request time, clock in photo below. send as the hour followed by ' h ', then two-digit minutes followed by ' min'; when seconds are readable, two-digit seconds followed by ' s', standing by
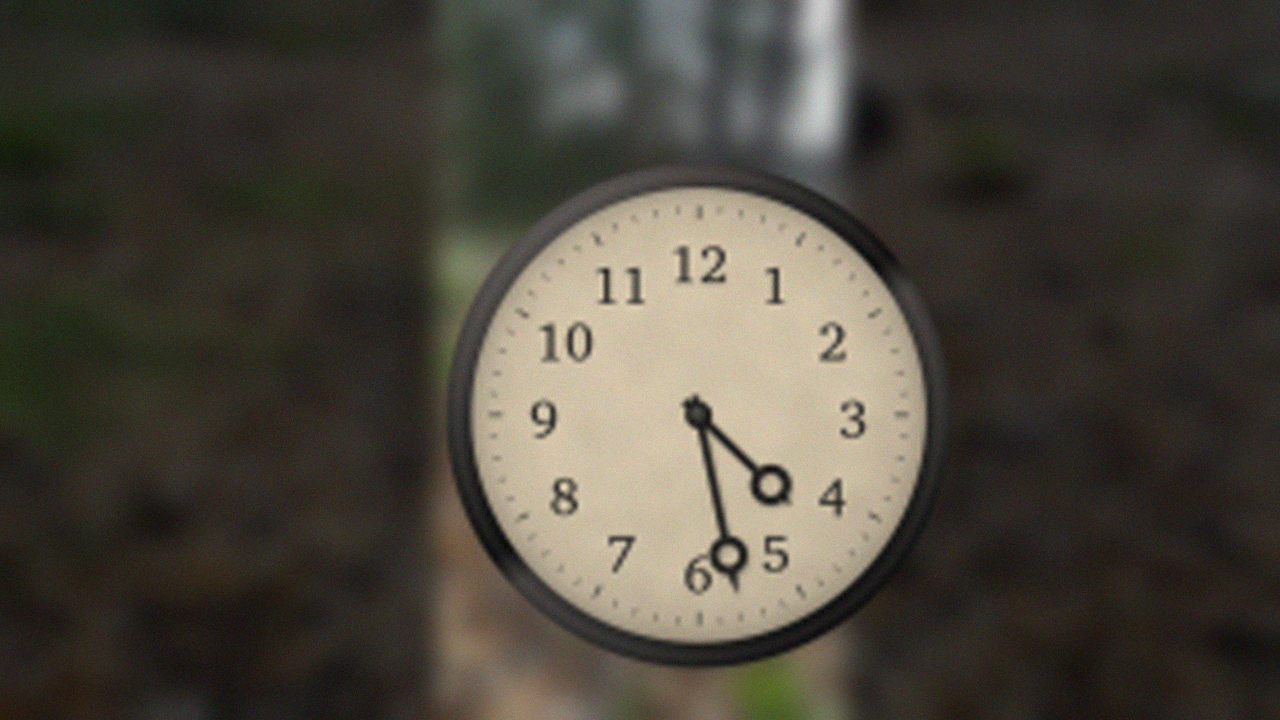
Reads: 4 h 28 min
